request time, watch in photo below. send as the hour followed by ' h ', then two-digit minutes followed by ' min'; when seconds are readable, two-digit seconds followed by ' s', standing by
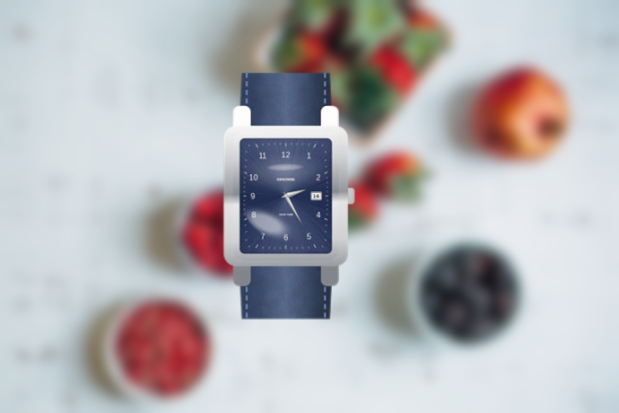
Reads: 2 h 25 min
